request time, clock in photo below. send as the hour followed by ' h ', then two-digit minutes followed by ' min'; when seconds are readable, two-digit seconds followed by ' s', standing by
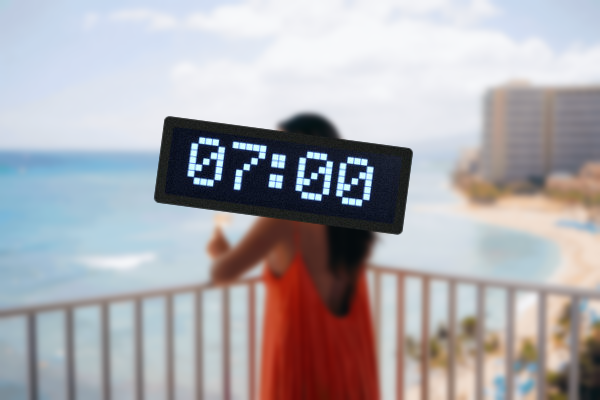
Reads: 7 h 00 min
